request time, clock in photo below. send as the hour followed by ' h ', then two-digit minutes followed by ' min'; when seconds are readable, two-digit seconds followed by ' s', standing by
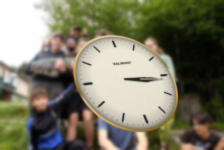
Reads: 3 h 16 min
